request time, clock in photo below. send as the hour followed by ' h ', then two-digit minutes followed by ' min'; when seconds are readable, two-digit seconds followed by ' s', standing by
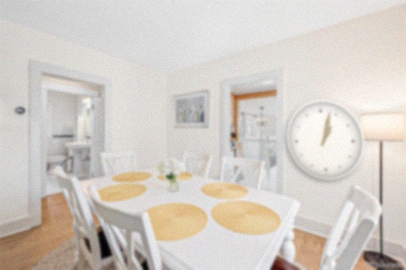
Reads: 1 h 03 min
